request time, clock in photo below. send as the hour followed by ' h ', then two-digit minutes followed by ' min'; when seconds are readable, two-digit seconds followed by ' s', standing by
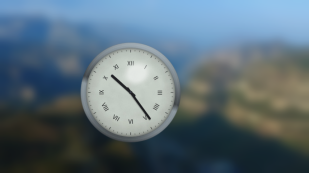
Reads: 10 h 24 min
